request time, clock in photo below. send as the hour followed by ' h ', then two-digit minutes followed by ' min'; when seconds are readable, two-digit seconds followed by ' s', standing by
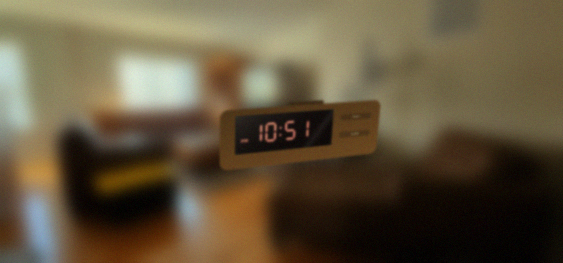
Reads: 10 h 51 min
